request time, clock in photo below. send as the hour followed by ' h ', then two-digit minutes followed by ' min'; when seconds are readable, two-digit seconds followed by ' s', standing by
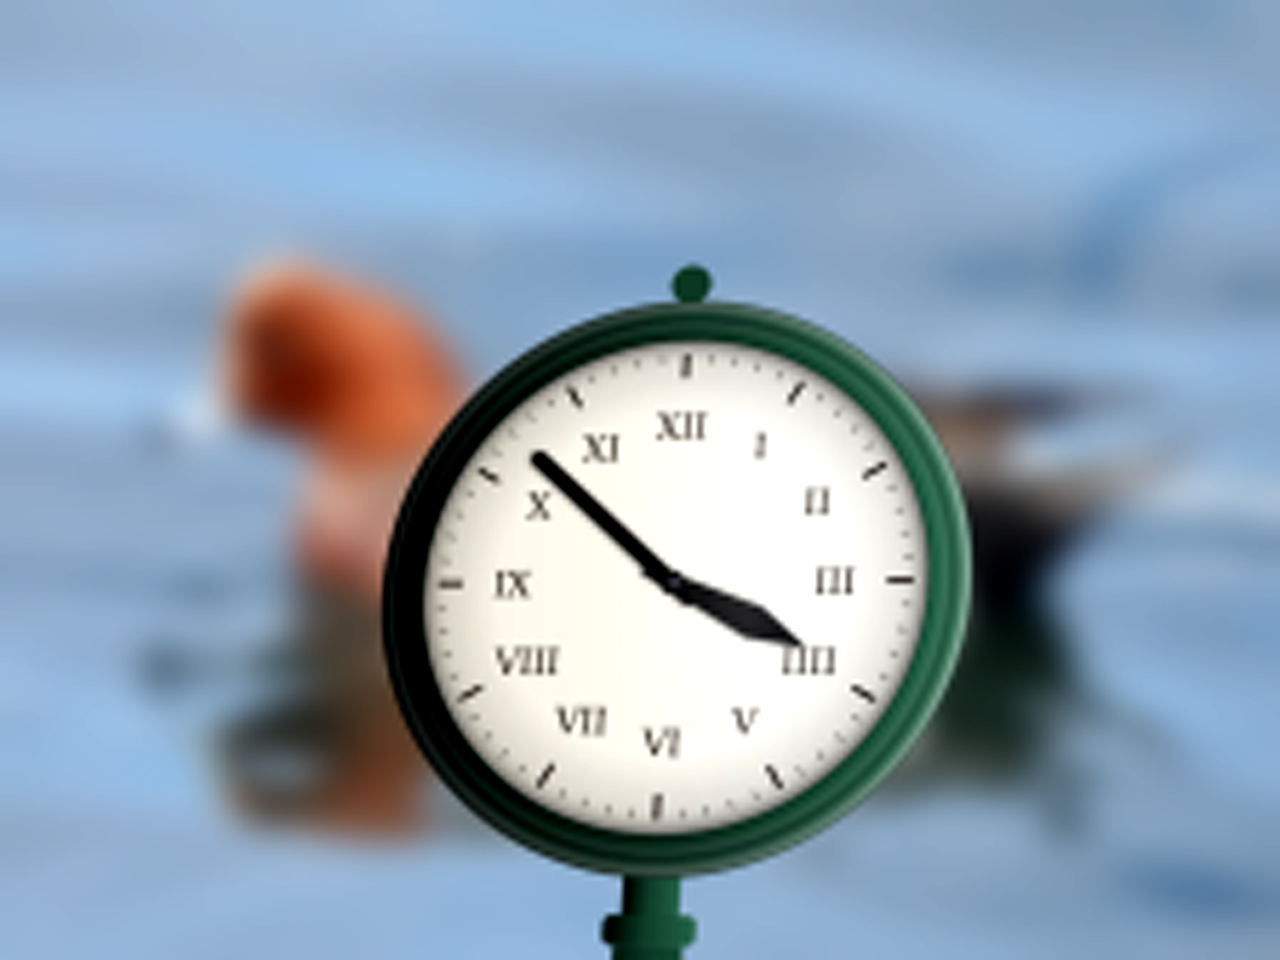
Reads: 3 h 52 min
